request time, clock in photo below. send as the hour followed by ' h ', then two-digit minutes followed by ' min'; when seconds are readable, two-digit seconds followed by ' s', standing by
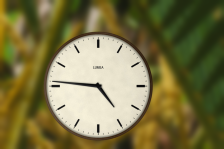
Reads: 4 h 46 min
